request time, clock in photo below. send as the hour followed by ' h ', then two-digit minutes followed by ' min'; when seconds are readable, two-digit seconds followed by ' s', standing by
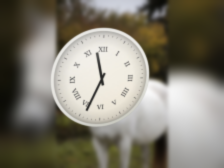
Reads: 11 h 34 min
